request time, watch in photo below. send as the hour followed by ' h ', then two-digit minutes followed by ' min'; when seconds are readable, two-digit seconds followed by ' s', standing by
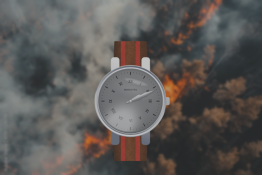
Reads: 2 h 11 min
